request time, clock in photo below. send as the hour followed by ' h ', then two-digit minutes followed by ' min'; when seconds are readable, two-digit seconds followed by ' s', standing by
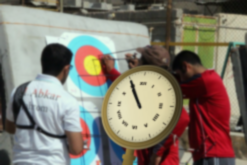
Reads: 10 h 55 min
